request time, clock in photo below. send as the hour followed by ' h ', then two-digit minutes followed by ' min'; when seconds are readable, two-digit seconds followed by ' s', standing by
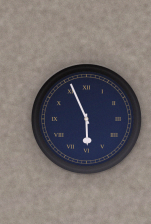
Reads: 5 h 56 min
